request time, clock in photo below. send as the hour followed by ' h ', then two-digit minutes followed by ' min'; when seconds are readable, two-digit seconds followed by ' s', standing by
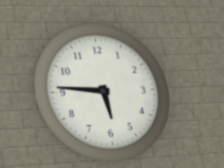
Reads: 5 h 46 min
